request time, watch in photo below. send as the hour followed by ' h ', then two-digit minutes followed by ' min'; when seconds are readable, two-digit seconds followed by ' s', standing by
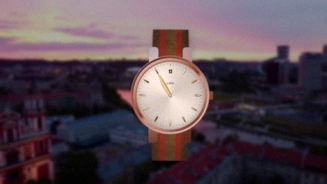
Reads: 10 h 55 min
